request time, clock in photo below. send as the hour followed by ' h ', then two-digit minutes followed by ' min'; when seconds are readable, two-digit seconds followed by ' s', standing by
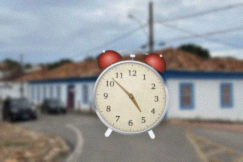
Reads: 4 h 52 min
